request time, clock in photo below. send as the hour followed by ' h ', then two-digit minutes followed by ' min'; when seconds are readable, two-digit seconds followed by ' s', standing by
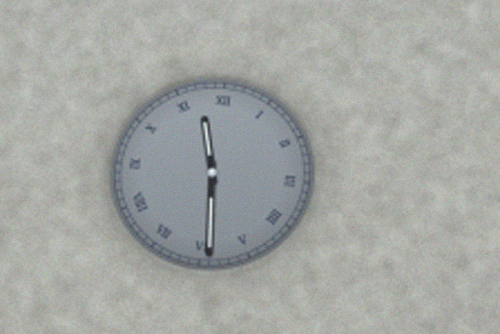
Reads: 11 h 29 min
